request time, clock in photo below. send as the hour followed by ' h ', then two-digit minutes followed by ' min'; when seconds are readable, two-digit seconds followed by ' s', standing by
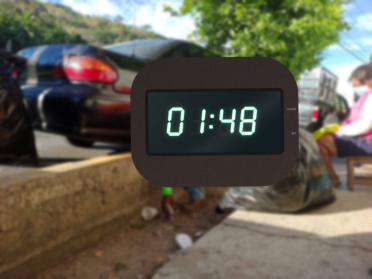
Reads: 1 h 48 min
